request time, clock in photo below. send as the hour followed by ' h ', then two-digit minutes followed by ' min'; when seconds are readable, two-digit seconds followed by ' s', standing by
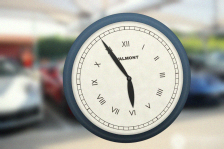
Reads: 5 h 55 min
